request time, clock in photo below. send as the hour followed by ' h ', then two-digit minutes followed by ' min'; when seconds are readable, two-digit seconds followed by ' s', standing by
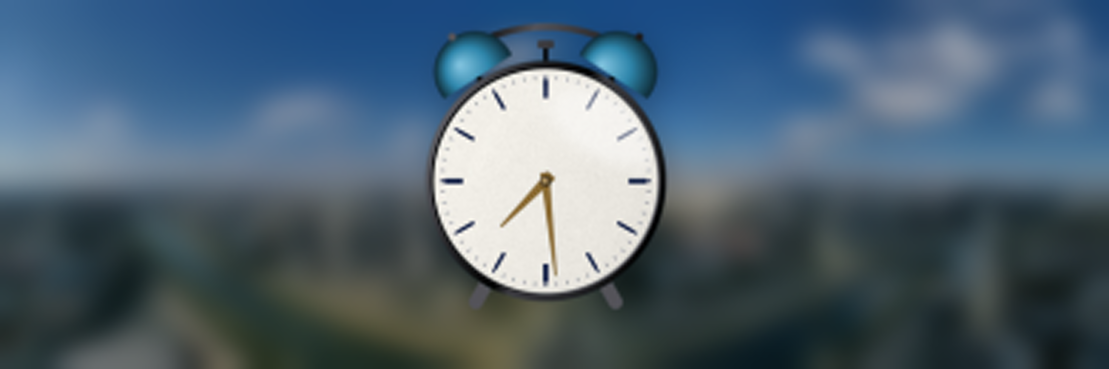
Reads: 7 h 29 min
